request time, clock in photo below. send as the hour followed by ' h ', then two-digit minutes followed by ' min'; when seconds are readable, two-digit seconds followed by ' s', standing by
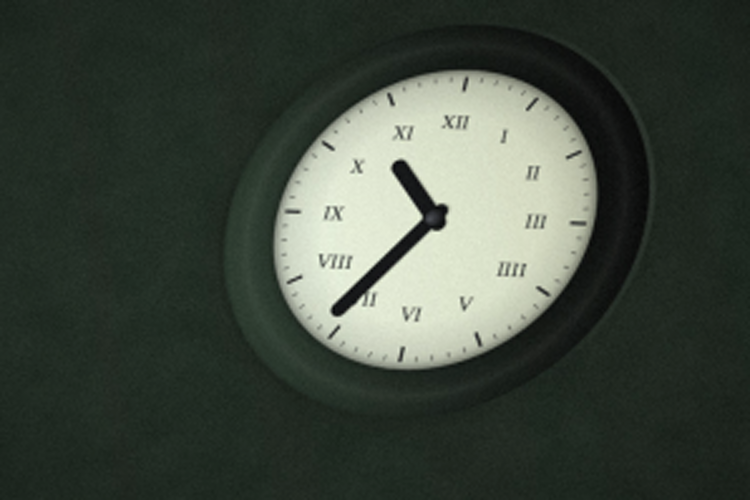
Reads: 10 h 36 min
